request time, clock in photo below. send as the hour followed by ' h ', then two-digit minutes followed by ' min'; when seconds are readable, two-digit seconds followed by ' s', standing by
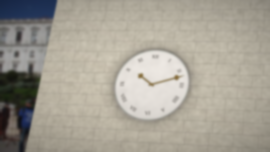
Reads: 10 h 12 min
